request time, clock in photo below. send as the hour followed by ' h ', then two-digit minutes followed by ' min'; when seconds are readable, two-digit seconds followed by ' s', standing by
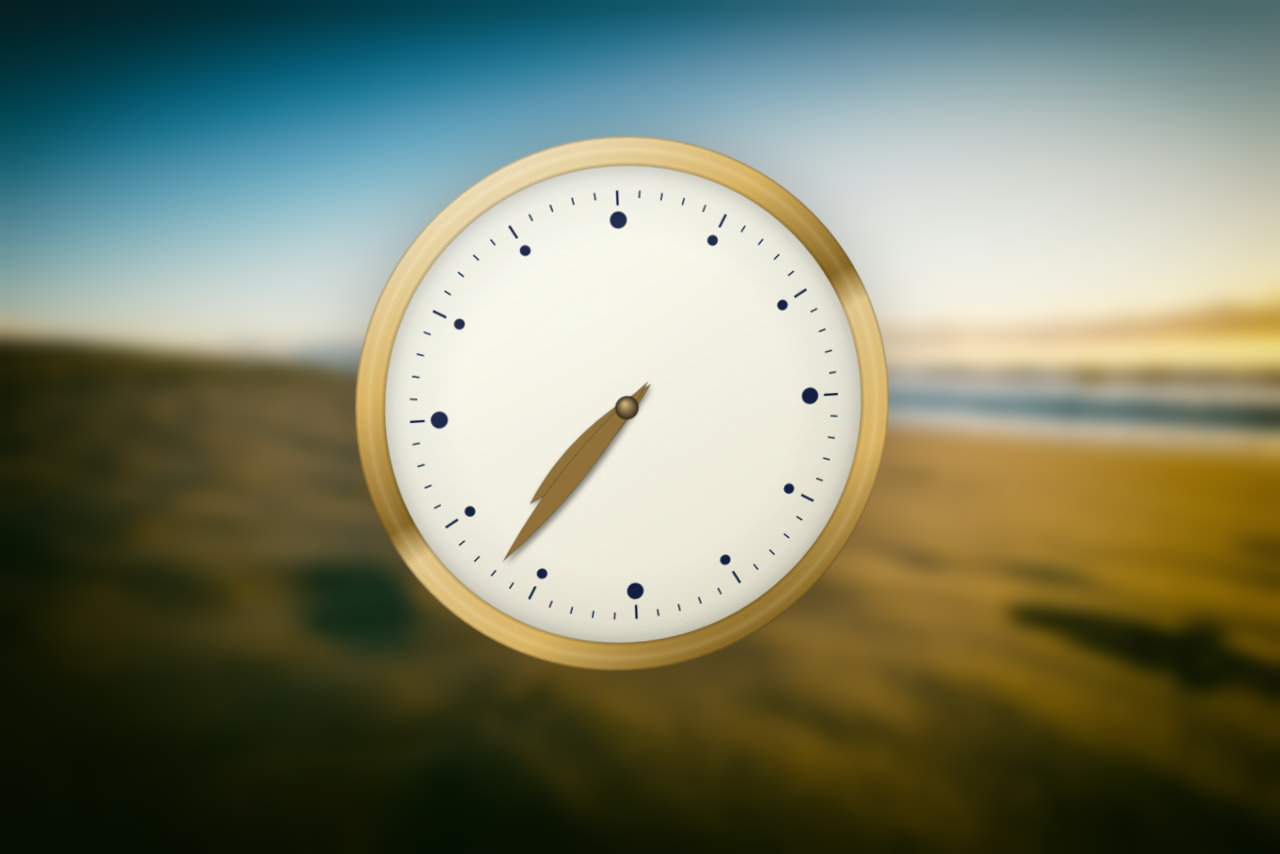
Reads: 7 h 37 min
